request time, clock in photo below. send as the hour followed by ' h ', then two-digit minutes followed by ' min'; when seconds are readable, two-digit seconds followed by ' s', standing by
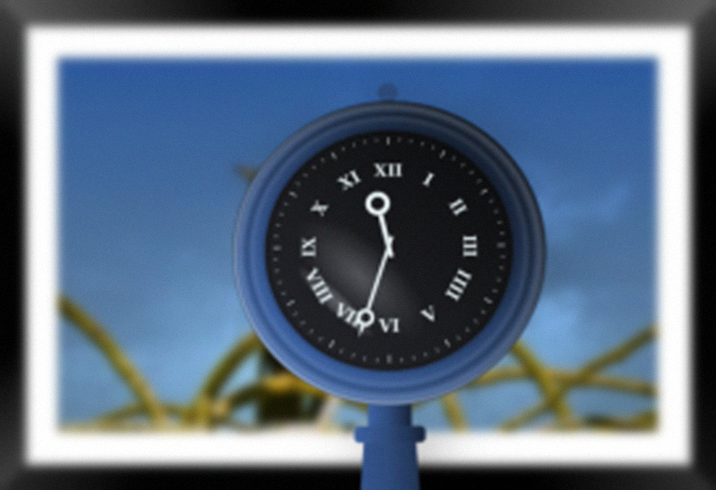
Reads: 11 h 33 min
